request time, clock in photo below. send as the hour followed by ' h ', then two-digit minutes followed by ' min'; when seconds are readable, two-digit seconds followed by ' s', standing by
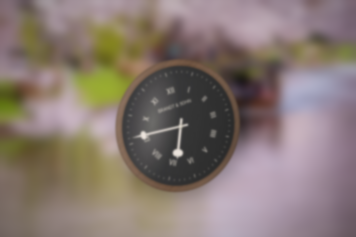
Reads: 6 h 46 min
